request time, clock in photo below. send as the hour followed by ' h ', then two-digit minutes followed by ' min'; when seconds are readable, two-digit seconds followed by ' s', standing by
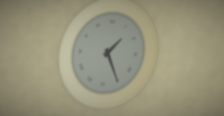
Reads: 1 h 25 min
